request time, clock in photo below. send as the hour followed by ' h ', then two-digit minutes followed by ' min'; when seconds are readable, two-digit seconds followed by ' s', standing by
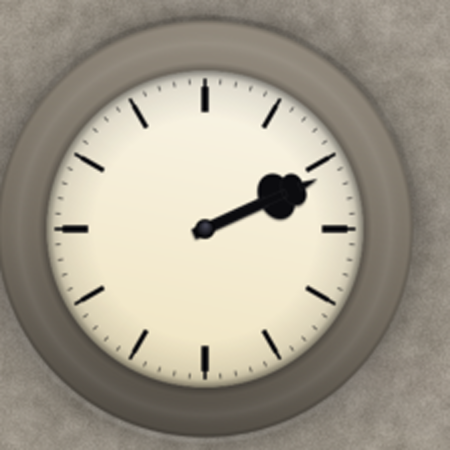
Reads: 2 h 11 min
